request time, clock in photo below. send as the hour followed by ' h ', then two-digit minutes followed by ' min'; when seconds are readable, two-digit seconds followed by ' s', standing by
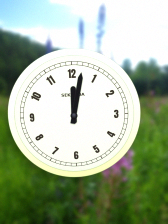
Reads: 12 h 02 min
